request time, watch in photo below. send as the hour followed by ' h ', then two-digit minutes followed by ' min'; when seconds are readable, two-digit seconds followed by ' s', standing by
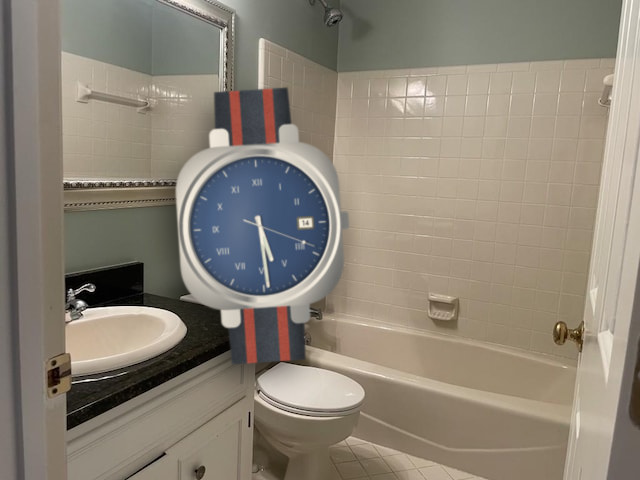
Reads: 5 h 29 min 19 s
